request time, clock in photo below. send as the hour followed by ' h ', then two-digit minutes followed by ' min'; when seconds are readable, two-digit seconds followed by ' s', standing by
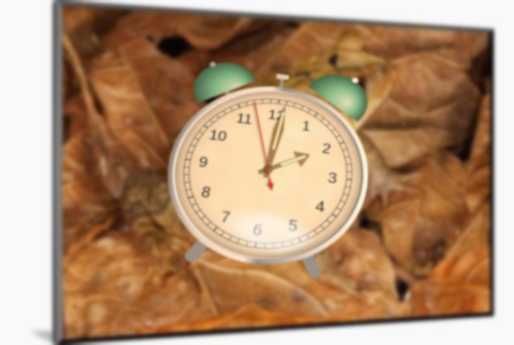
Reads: 2 h 00 min 57 s
